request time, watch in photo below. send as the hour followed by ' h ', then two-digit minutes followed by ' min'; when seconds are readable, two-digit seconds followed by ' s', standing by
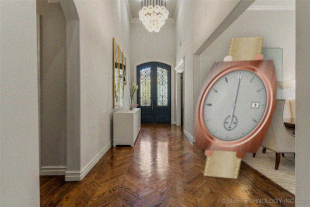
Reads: 6 h 00 min
